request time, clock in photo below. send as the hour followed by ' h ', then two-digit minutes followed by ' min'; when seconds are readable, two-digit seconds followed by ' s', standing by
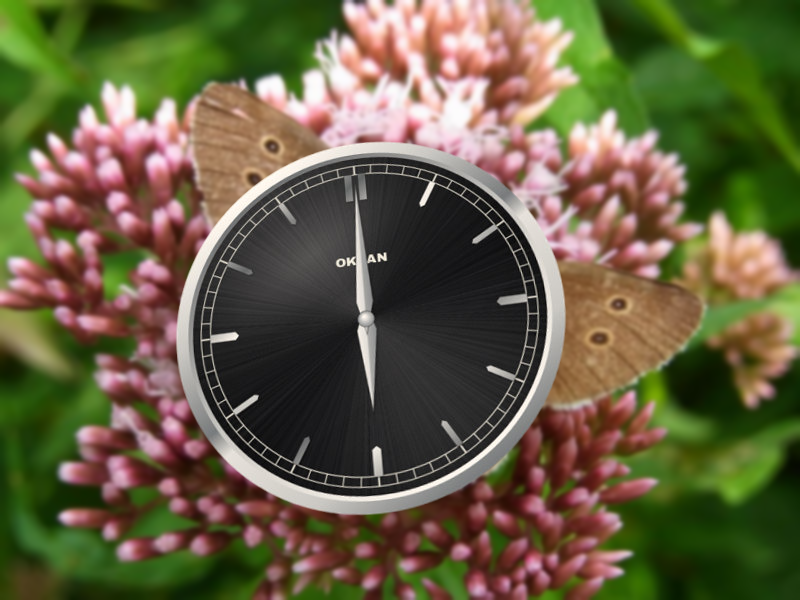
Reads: 6 h 00 min
